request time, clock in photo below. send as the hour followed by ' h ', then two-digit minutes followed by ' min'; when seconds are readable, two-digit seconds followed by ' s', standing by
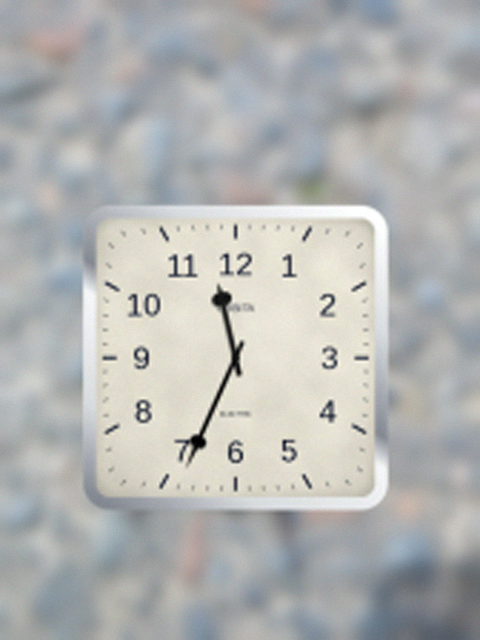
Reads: 11 h 34 min
